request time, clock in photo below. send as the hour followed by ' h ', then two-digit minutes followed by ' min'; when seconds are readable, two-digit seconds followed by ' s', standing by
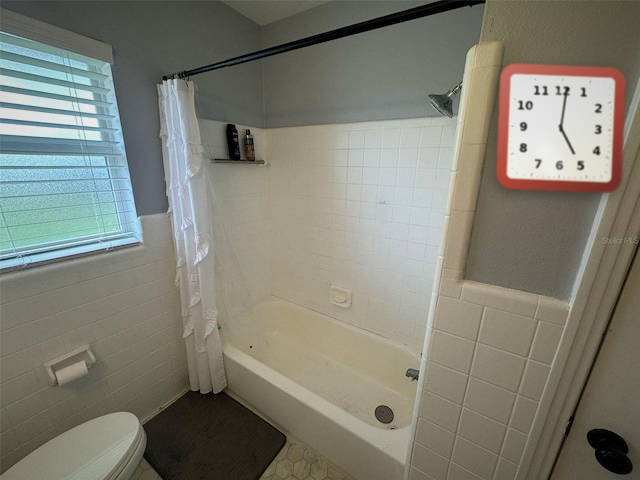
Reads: 5 h 01 min
